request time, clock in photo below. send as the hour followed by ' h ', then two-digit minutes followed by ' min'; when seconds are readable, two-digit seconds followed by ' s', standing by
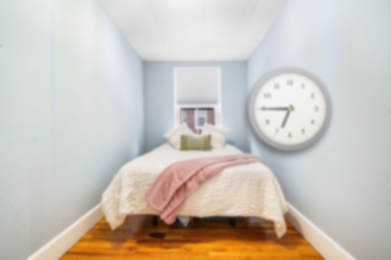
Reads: 6 h 45 min
